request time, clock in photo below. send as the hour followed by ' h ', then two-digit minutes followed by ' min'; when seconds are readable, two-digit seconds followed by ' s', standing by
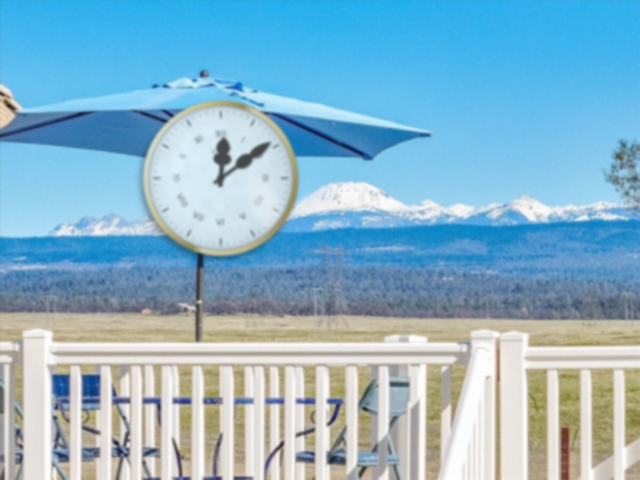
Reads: 12 h 09 min
